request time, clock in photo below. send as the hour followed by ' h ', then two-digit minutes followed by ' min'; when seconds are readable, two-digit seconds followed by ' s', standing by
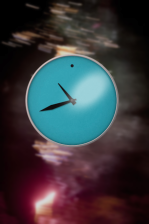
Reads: 10 h 42 min
